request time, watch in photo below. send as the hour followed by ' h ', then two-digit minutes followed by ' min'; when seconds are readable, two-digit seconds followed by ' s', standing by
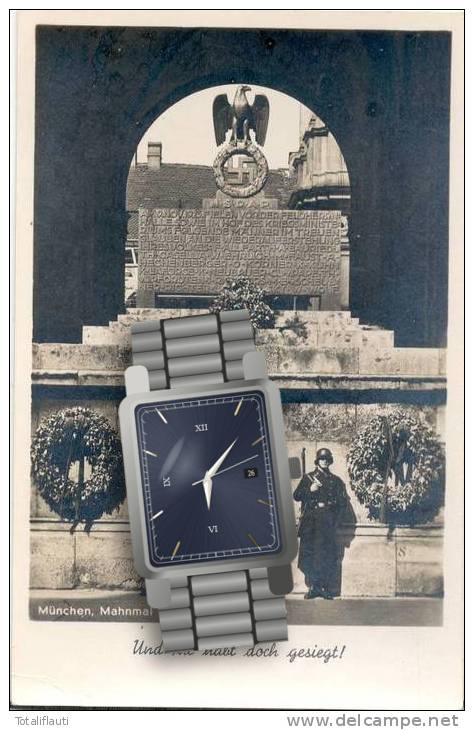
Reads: 6 h 07 min 12 s
